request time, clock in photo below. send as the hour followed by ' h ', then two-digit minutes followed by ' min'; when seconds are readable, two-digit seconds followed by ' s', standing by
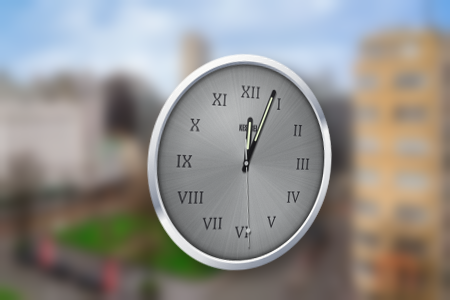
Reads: 12 h 03 min 29 s
